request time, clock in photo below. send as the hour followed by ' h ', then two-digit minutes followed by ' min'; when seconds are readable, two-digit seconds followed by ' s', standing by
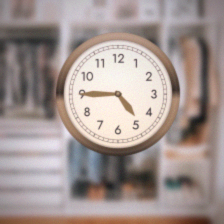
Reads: 4 h 45 min
